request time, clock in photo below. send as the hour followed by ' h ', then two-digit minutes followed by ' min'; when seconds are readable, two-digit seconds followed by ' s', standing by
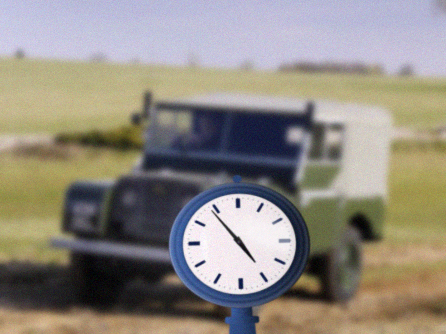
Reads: 4 h 54 min
